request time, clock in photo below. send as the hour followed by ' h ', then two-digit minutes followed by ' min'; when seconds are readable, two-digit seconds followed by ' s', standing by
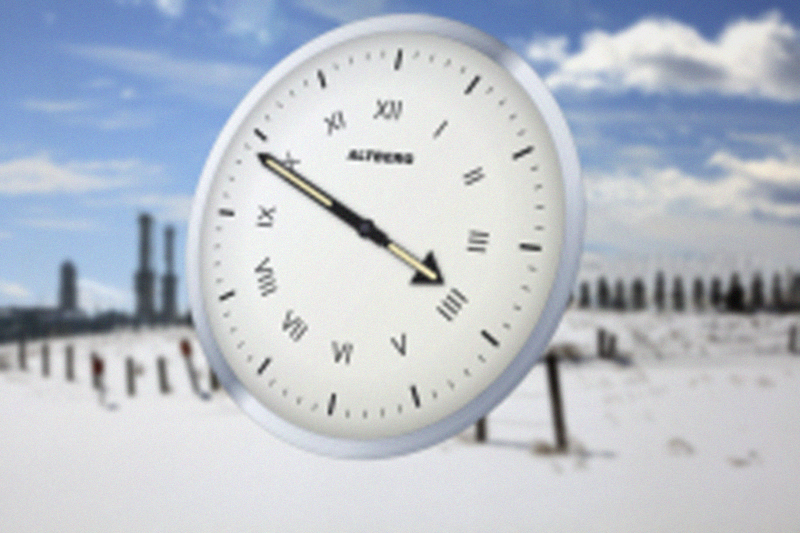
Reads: 3 h 49 min
